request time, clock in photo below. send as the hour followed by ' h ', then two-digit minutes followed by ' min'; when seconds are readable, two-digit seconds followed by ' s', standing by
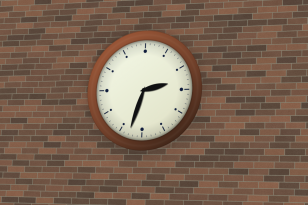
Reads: 2 h 33 min
